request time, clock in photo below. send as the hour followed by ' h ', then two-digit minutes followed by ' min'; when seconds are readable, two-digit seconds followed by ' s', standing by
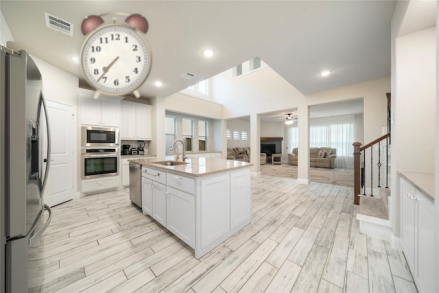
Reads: 7 h 37 min
